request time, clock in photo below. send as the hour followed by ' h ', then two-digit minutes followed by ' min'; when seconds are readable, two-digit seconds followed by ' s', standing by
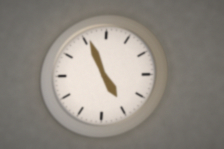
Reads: 4 h 56 min
